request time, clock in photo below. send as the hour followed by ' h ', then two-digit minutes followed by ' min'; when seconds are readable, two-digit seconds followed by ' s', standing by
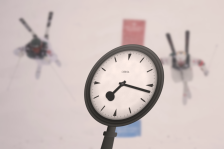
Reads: 7 h 17 min
